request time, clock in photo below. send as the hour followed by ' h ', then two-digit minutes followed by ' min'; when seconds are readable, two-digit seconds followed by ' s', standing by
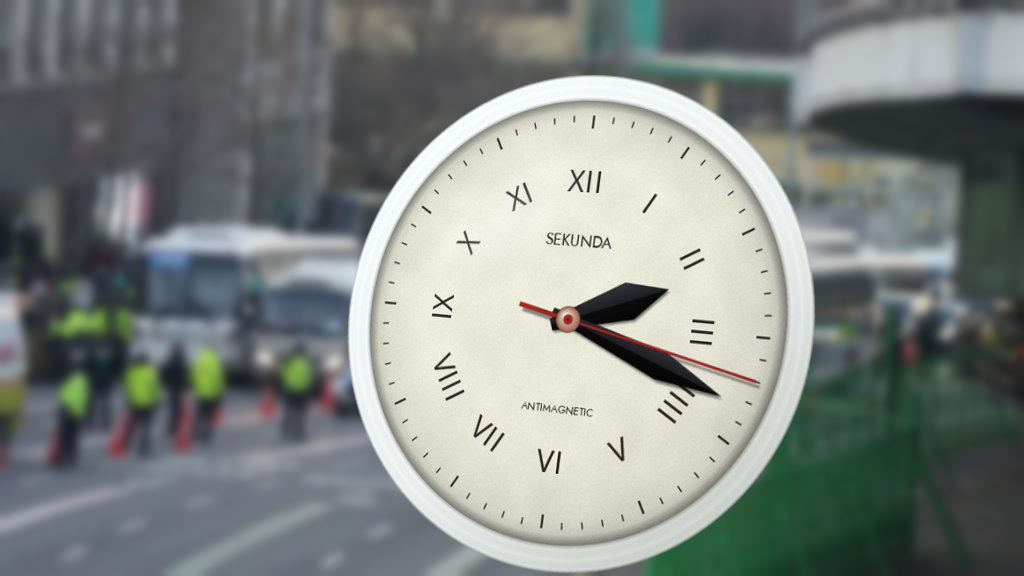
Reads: 2 h 18 min 17 s
